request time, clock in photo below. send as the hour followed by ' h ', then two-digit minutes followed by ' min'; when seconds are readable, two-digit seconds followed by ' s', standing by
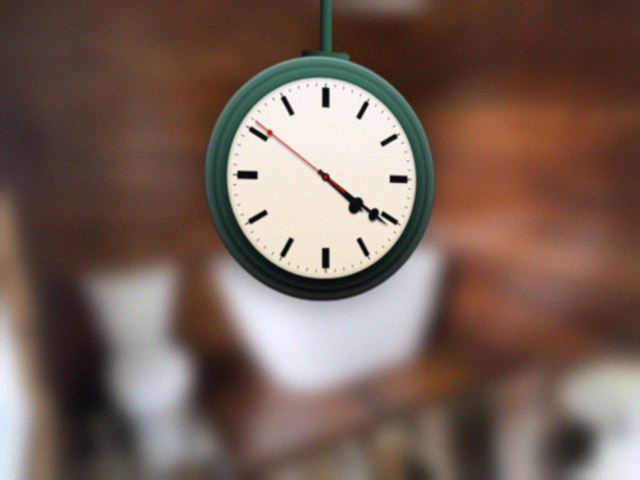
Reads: 4 h 20 min 51 s
